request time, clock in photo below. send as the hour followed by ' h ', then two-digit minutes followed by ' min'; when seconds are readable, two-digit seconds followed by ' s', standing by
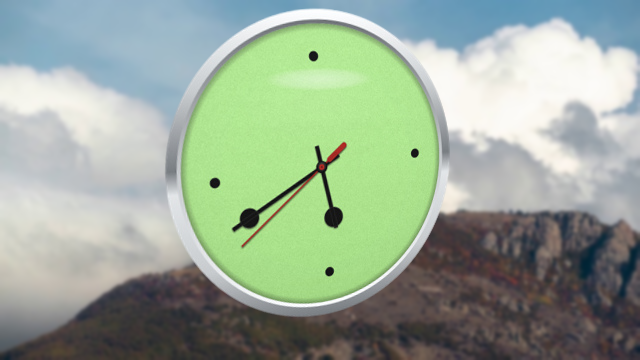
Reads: 5 h 40 min 39 s
